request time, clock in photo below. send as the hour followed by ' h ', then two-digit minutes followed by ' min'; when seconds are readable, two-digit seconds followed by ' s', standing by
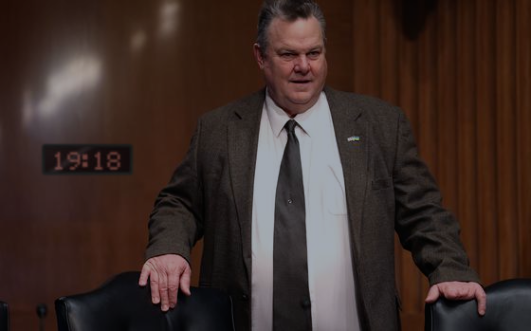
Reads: 19 h 18 min
